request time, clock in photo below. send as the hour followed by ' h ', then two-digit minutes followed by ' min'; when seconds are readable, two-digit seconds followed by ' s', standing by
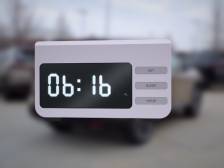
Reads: 6 h 16 min
